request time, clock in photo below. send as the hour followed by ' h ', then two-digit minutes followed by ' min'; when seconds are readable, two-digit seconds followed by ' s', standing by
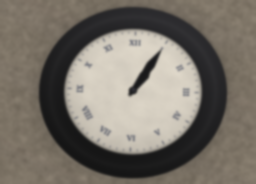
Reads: 1 h 05 min
